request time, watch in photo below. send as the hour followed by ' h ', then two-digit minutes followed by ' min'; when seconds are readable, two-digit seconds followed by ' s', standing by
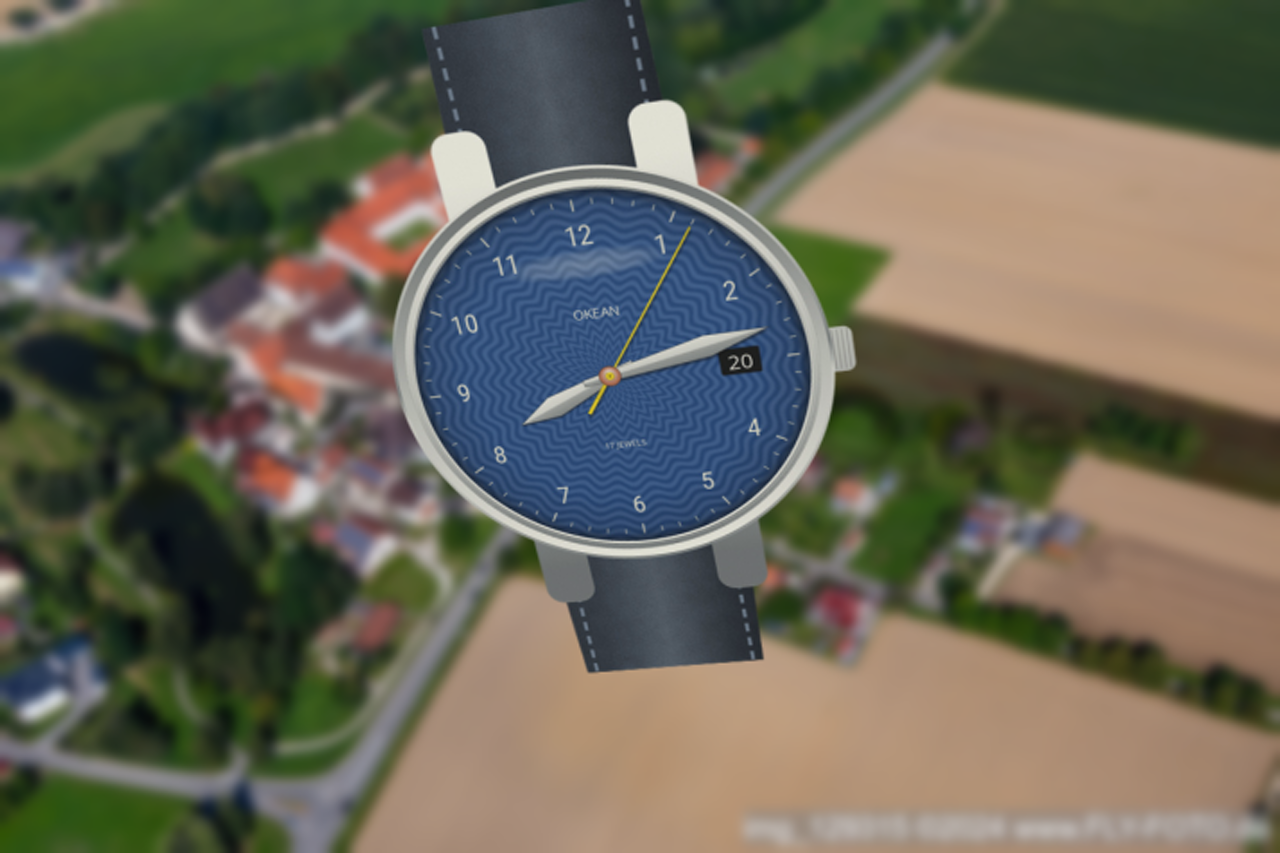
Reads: 8 h 13 min 06 s
